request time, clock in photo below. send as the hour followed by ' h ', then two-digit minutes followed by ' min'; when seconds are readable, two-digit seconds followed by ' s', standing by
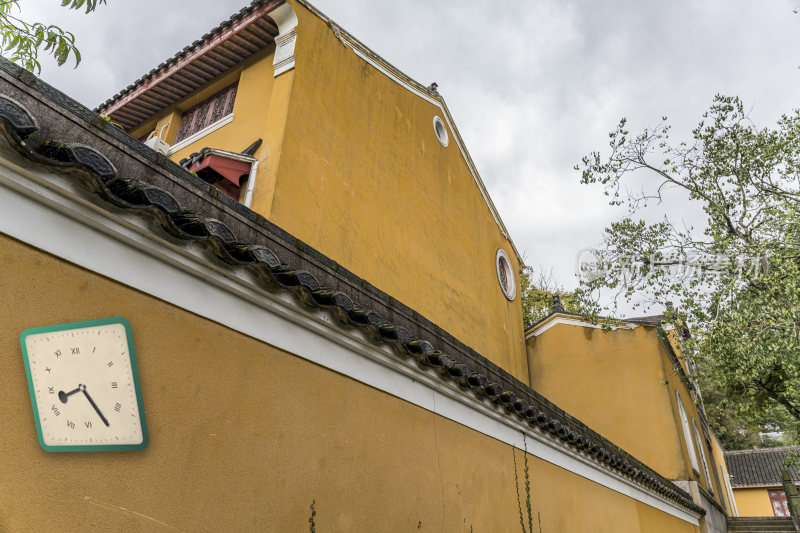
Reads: 8 h 25 min
